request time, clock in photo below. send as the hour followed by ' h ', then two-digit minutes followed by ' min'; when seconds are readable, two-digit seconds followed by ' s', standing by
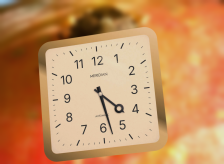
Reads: 4 h 28 min
